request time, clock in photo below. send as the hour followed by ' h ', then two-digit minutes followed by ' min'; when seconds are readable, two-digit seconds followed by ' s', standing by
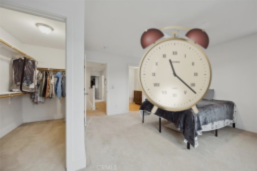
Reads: 11 h 22 min
